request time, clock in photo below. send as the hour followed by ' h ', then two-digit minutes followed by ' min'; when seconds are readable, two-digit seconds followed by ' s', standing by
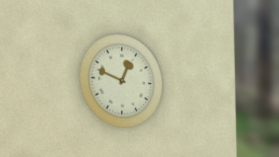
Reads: 12 h 48 min
